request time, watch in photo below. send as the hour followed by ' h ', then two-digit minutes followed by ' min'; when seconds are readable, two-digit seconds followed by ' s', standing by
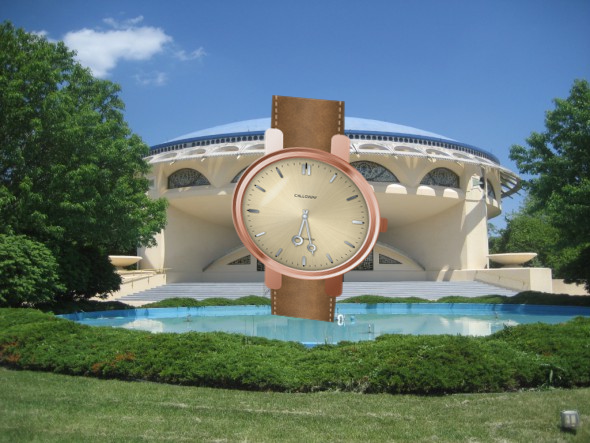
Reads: 6 h 28 min
